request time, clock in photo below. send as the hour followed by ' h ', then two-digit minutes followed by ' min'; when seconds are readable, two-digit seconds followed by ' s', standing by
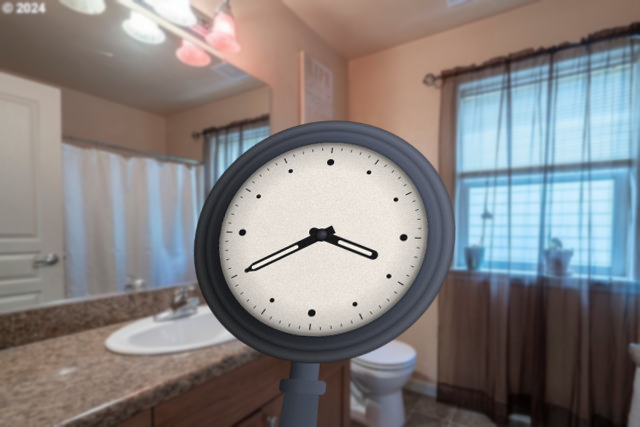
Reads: 3 h 40 min
